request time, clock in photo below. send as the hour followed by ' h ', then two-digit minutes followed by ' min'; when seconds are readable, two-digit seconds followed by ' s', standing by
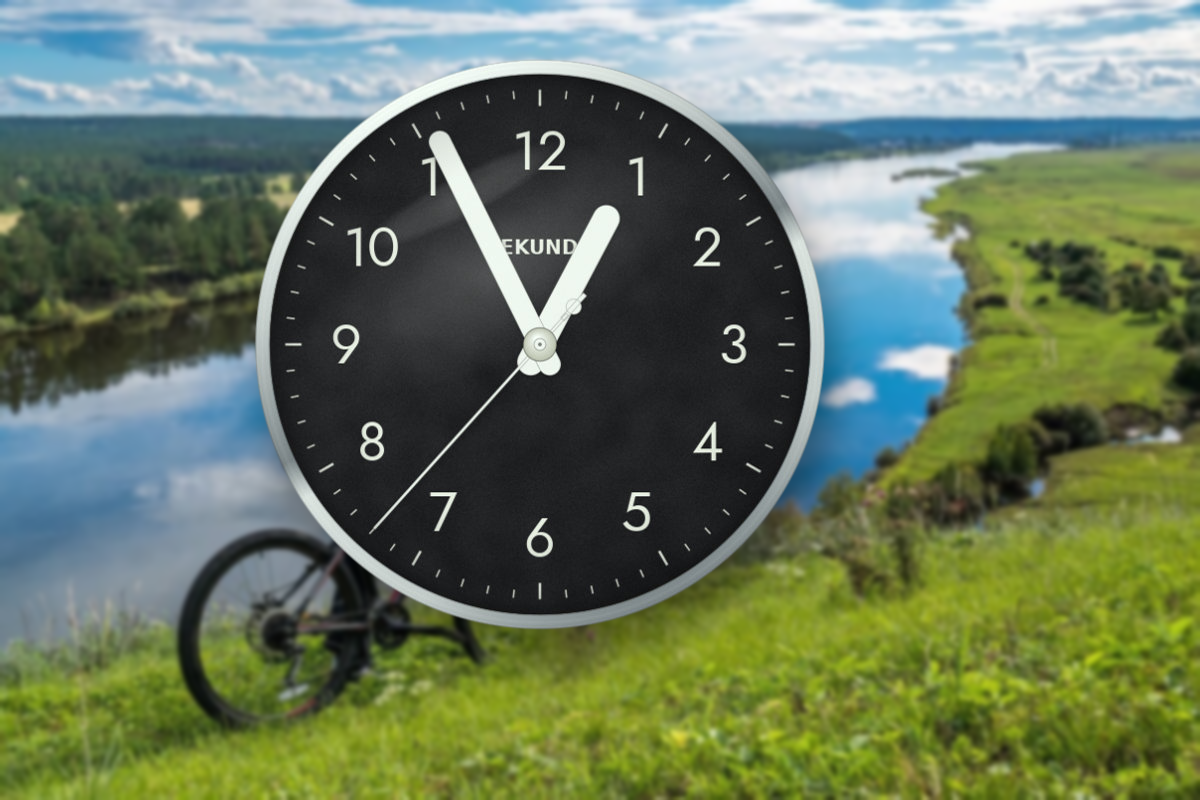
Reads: 12 h 55 min 37 s
